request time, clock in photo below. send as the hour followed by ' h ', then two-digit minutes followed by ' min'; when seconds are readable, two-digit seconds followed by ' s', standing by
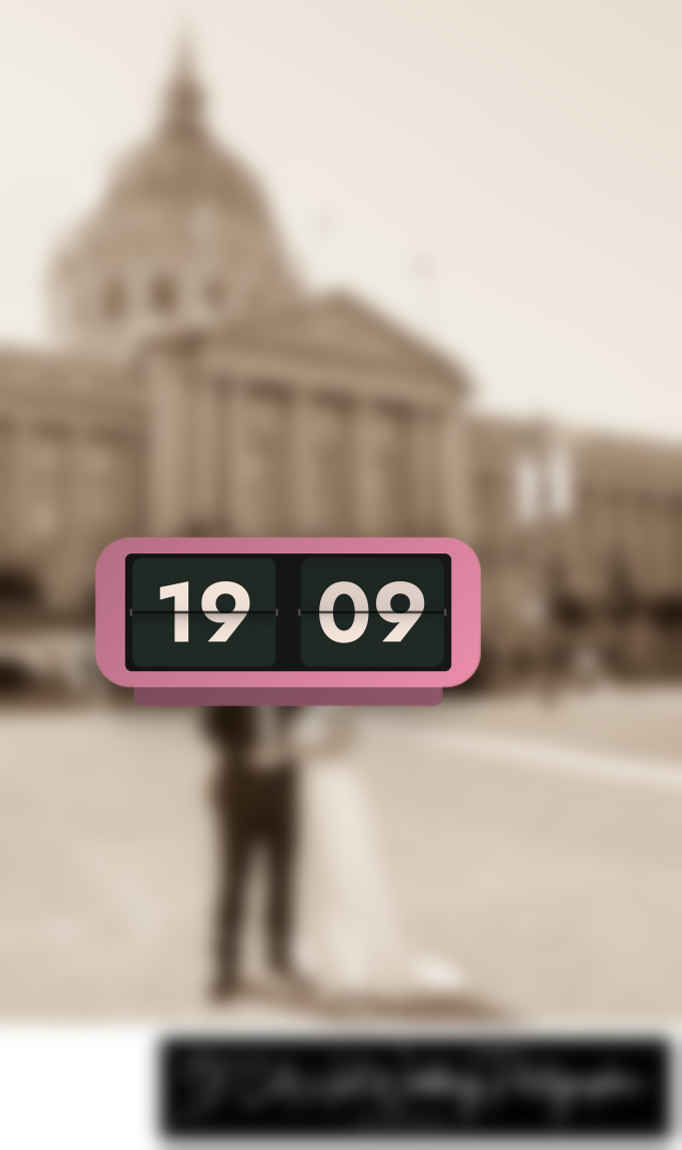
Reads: 19 h 09 min
